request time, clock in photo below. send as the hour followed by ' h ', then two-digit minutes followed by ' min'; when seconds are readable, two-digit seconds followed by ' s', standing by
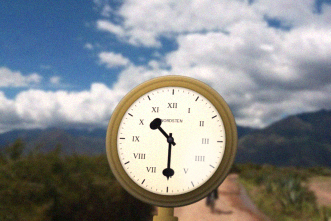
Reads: 10 h 30 min
